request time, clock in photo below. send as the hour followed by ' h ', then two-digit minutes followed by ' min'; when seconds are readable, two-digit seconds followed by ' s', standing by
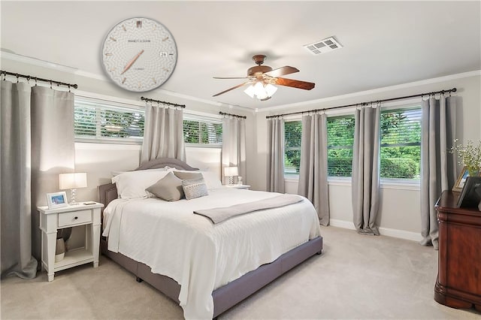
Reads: 7 h 37 min
